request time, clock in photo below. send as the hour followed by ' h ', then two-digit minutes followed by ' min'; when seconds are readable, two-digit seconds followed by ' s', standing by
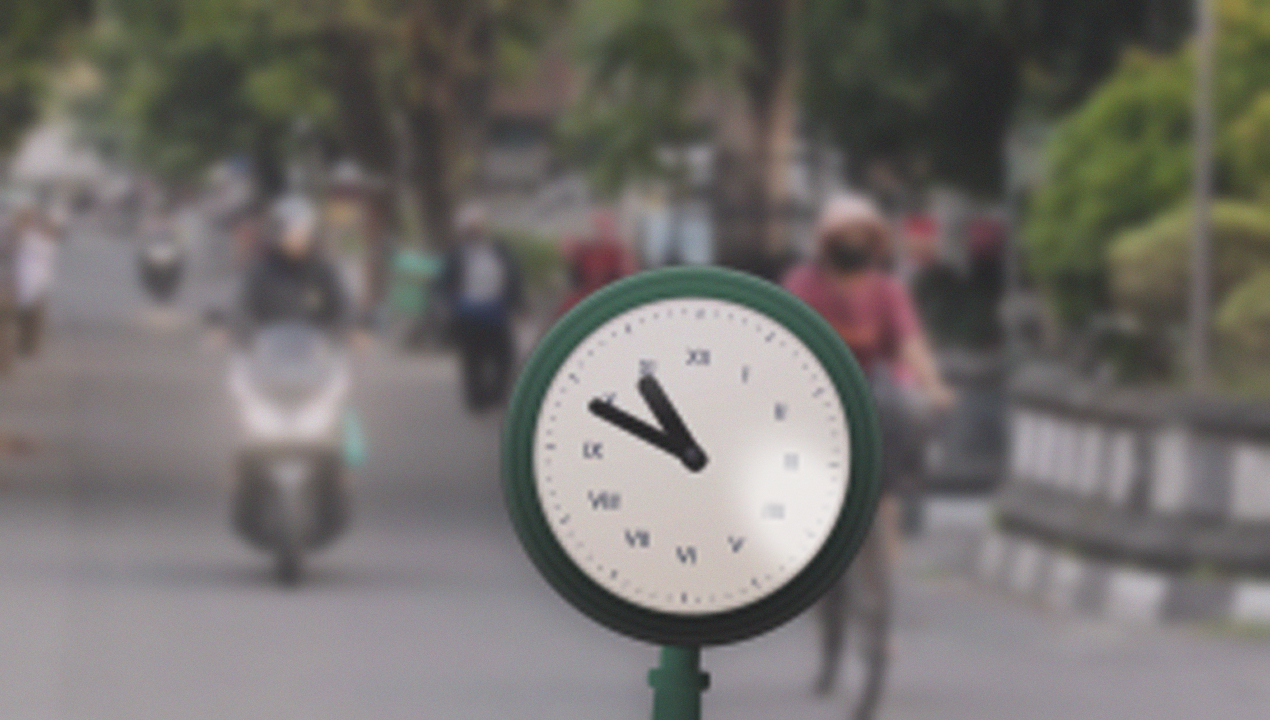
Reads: 10 h 49 min
